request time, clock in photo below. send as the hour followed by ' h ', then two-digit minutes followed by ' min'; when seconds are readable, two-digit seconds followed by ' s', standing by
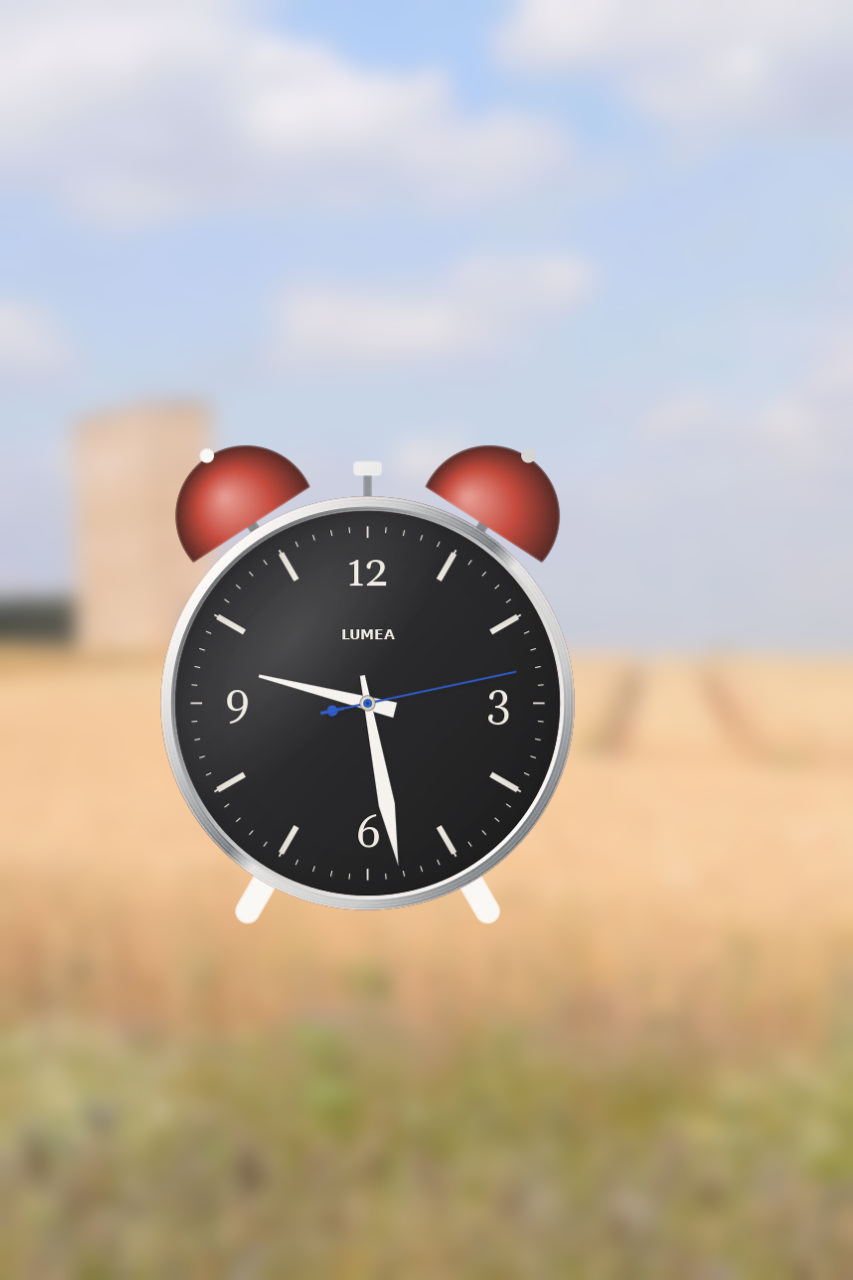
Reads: 9 h 28 min 13 s
